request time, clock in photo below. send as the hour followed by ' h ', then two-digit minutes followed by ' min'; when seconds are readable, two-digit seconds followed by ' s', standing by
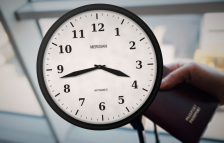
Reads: 3 h 43 min
